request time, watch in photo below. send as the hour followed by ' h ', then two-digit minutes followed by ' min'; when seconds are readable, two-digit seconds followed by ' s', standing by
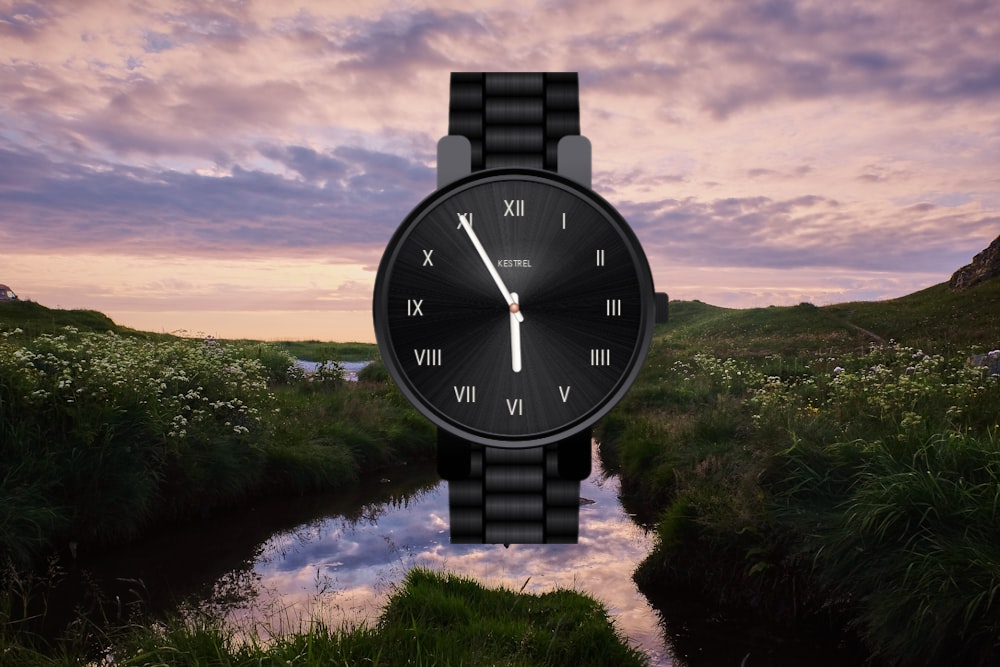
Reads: 5 h 55 min
